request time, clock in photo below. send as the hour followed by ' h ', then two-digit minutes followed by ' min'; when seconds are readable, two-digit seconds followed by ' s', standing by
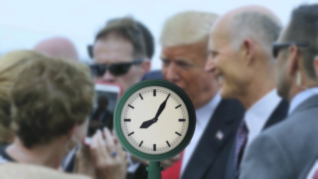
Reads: 8 h 05 min
